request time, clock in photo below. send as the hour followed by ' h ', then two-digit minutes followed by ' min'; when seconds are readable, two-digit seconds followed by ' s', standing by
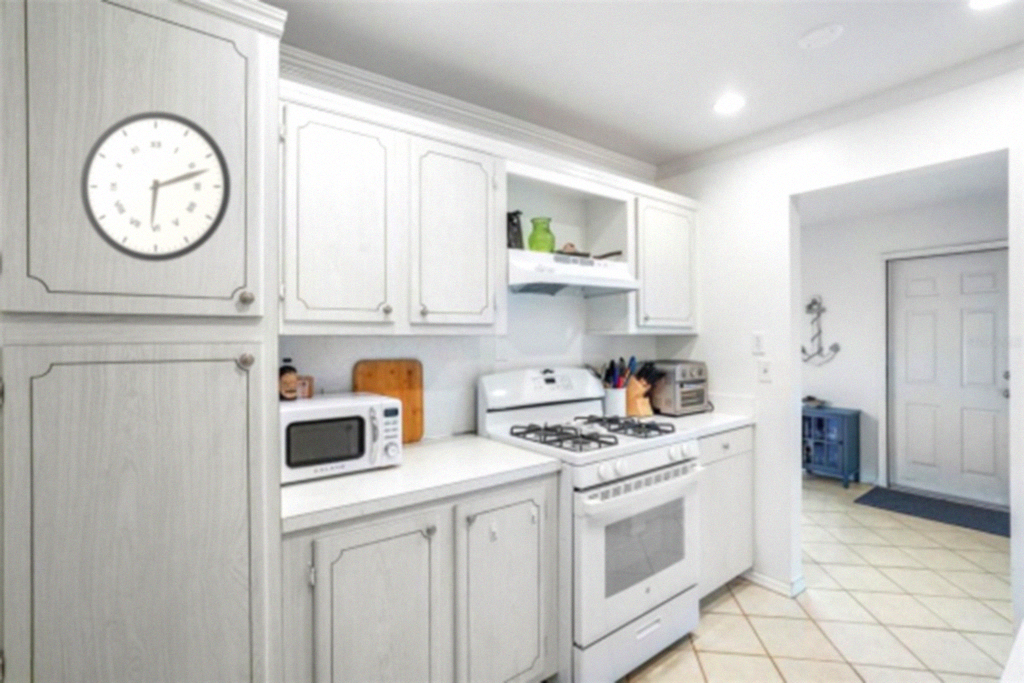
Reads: 6 h 12 min
